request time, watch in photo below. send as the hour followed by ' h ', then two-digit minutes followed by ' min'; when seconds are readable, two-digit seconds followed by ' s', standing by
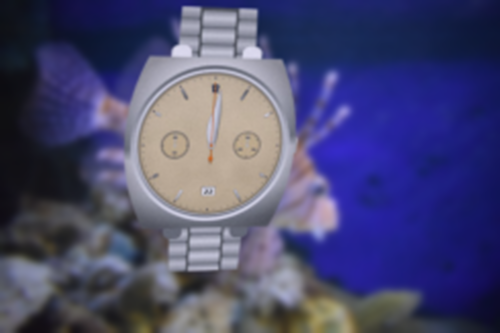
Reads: 12 h 01 min
